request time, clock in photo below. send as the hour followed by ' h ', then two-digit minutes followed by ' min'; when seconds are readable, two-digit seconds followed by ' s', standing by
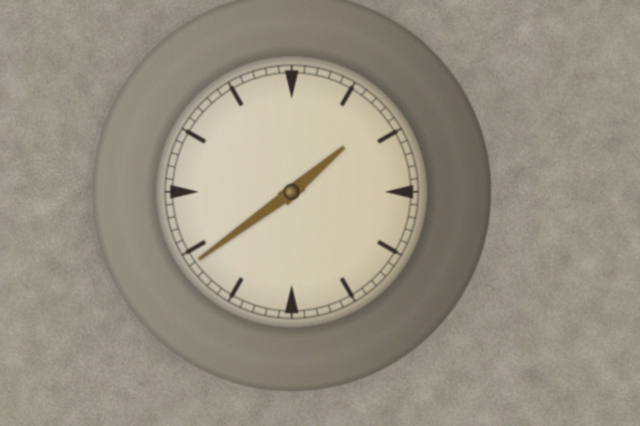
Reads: 1 h 39 min
